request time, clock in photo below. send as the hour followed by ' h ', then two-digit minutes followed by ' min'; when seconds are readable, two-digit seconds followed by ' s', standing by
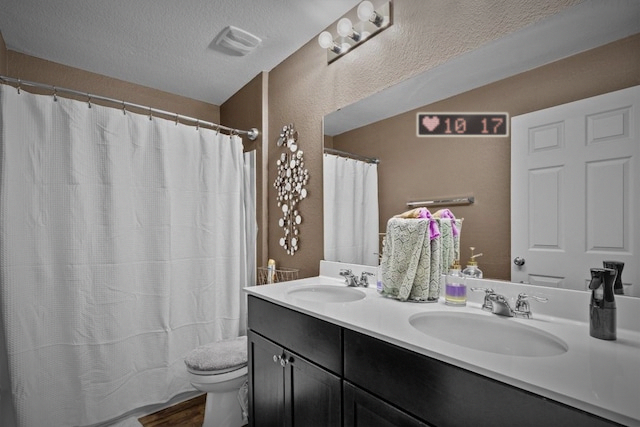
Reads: 10 h 17 min
